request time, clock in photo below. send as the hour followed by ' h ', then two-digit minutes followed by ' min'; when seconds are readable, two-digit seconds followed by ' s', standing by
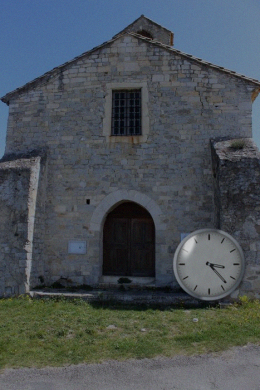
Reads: 3 h 23 min
